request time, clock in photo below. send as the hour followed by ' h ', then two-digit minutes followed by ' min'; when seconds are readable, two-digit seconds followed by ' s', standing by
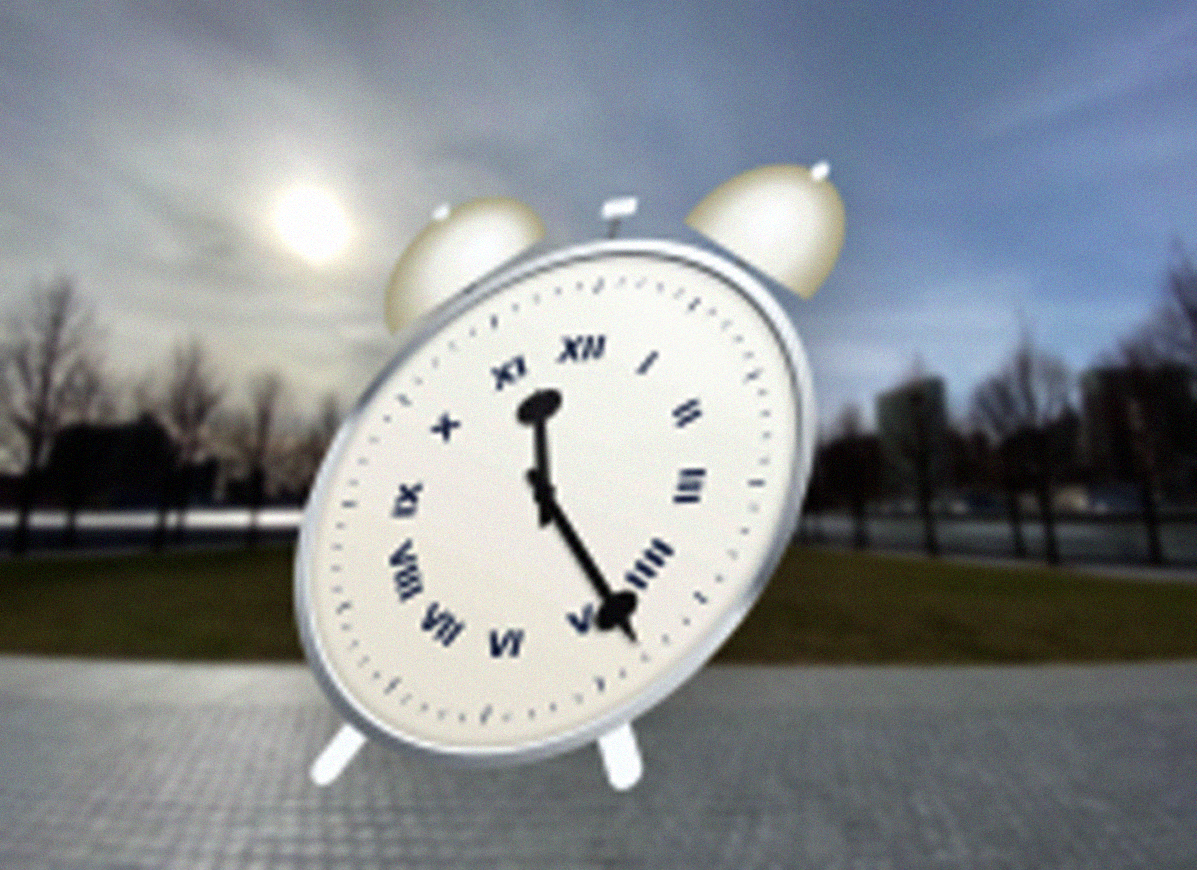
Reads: 11 h 23 min
